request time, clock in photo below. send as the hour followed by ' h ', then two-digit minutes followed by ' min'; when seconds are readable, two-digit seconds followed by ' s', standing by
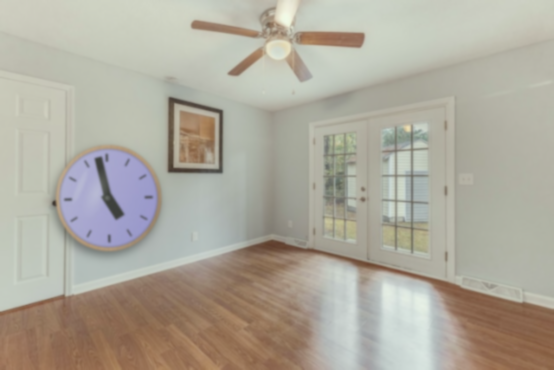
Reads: 4 h 58 min
